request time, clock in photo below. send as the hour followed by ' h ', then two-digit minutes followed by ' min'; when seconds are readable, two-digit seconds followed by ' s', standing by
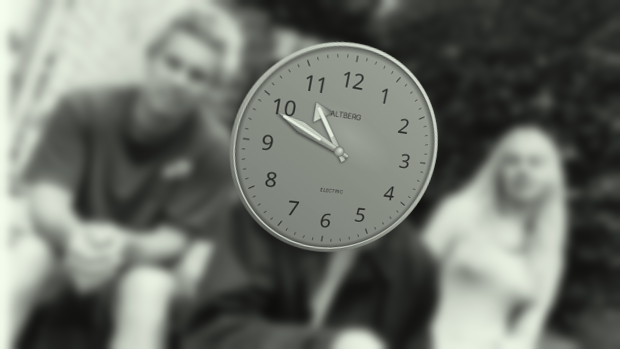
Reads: 10 h 49 min
